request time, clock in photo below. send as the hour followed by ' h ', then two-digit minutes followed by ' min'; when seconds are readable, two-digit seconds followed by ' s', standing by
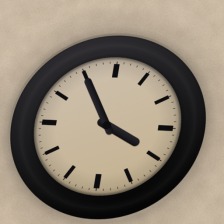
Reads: 3 h 55 min
